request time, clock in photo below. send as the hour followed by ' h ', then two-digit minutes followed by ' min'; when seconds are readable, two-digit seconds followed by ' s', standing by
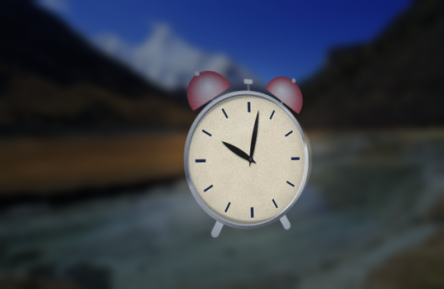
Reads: 10 h 02 min
